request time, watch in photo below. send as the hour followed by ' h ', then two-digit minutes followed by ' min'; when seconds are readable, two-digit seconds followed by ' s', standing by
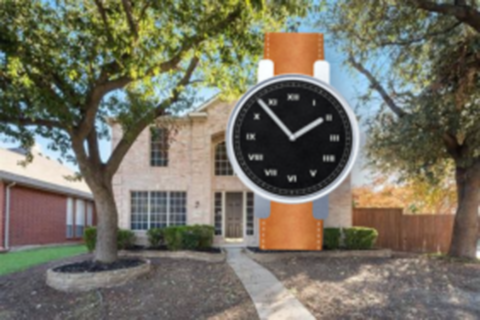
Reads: 1 h 53 min
